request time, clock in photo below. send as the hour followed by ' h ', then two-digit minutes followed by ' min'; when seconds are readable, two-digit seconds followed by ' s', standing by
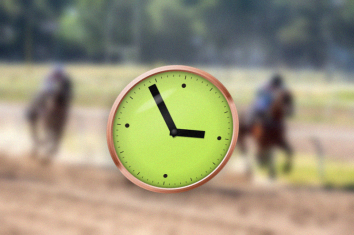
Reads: 2 h 54 min
